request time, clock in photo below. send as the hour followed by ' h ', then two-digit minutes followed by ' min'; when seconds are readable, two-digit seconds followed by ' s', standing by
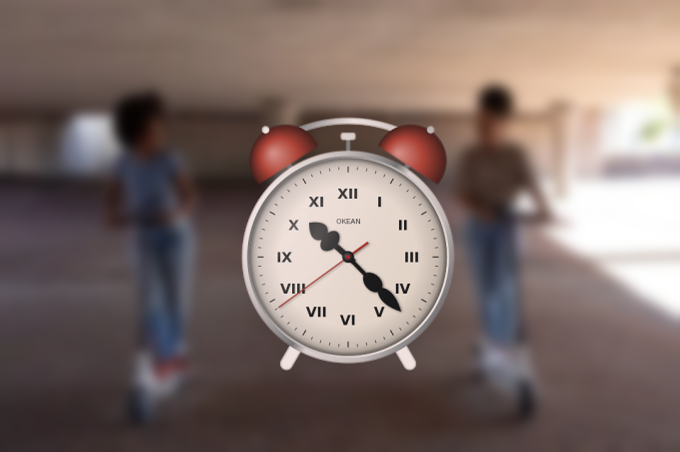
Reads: 10 h 22 min 39 s
